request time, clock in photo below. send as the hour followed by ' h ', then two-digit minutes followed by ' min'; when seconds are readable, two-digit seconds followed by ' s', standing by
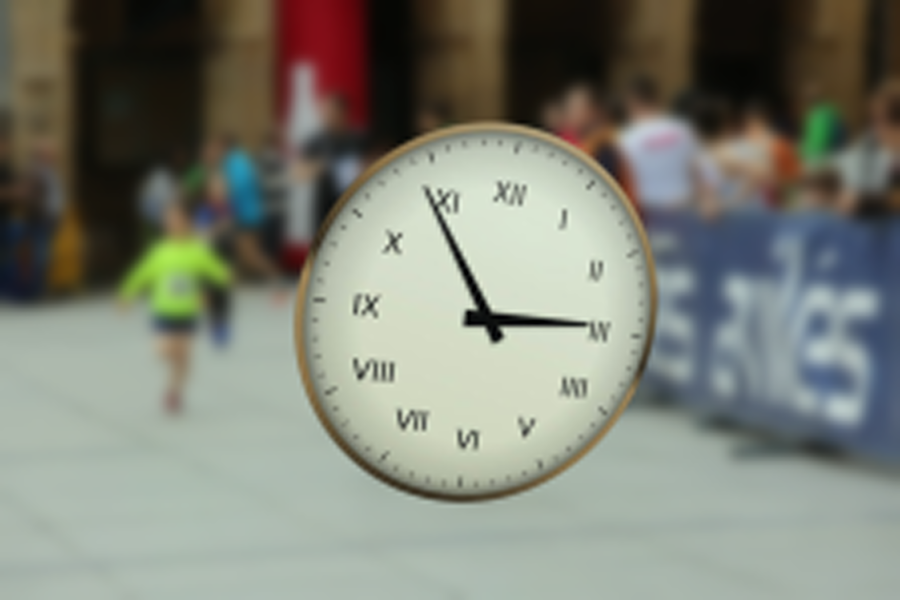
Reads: 2 h 54 min
